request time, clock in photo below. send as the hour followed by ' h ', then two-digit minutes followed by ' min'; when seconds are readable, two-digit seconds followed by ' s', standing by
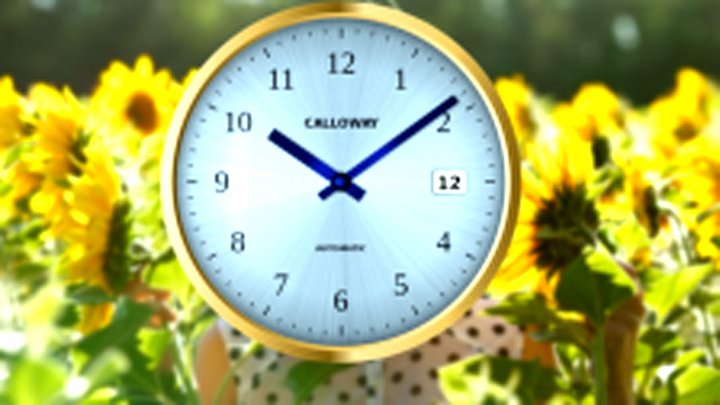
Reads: 10 h 09 min
